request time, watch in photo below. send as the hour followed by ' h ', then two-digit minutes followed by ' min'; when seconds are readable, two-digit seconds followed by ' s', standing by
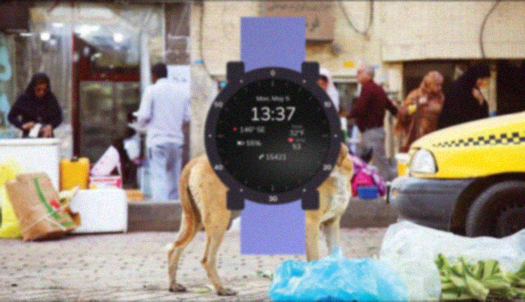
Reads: 13 h 37 min
